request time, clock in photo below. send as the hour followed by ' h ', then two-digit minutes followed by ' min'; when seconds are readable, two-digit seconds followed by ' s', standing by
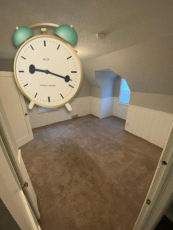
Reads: 9 h 18 min
